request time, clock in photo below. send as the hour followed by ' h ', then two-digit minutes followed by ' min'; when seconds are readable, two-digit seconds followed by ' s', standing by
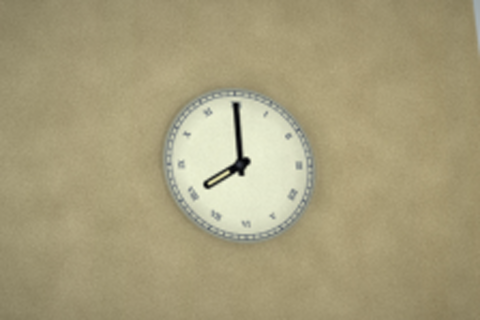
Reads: 8 h 00 min
